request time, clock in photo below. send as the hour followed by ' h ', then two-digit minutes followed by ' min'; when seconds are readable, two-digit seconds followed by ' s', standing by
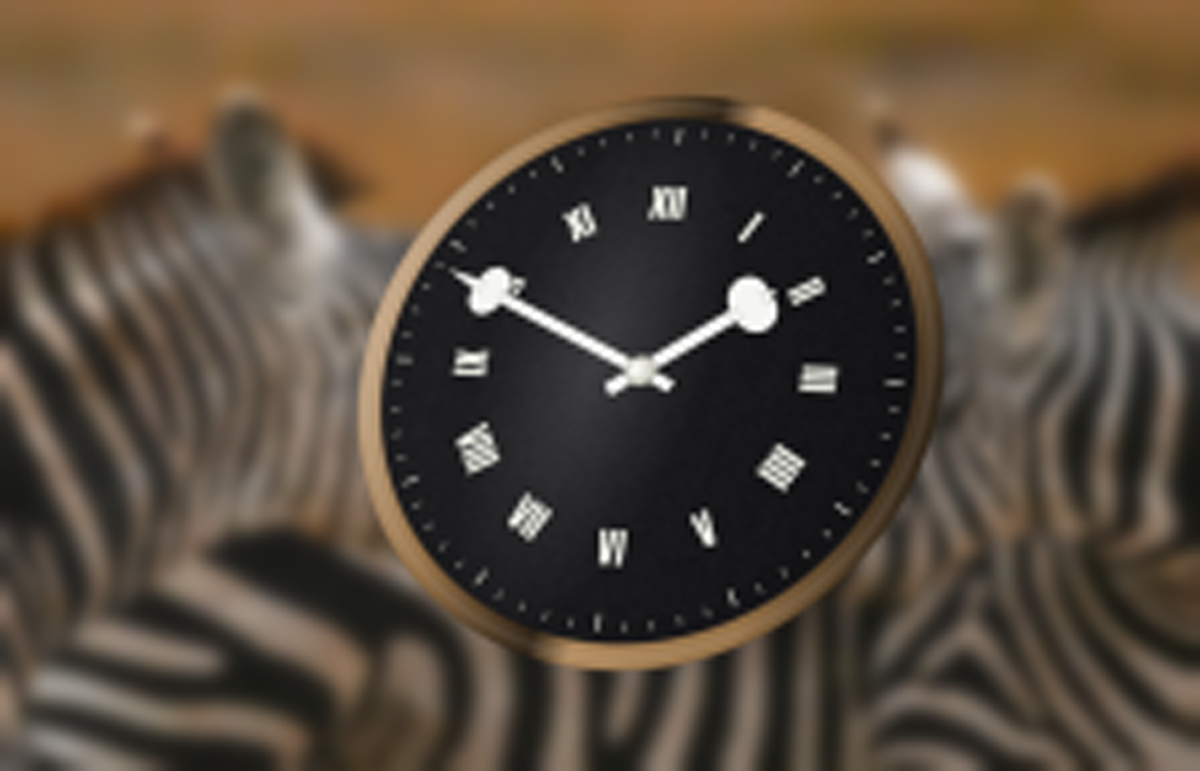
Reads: 1 h 49 min
